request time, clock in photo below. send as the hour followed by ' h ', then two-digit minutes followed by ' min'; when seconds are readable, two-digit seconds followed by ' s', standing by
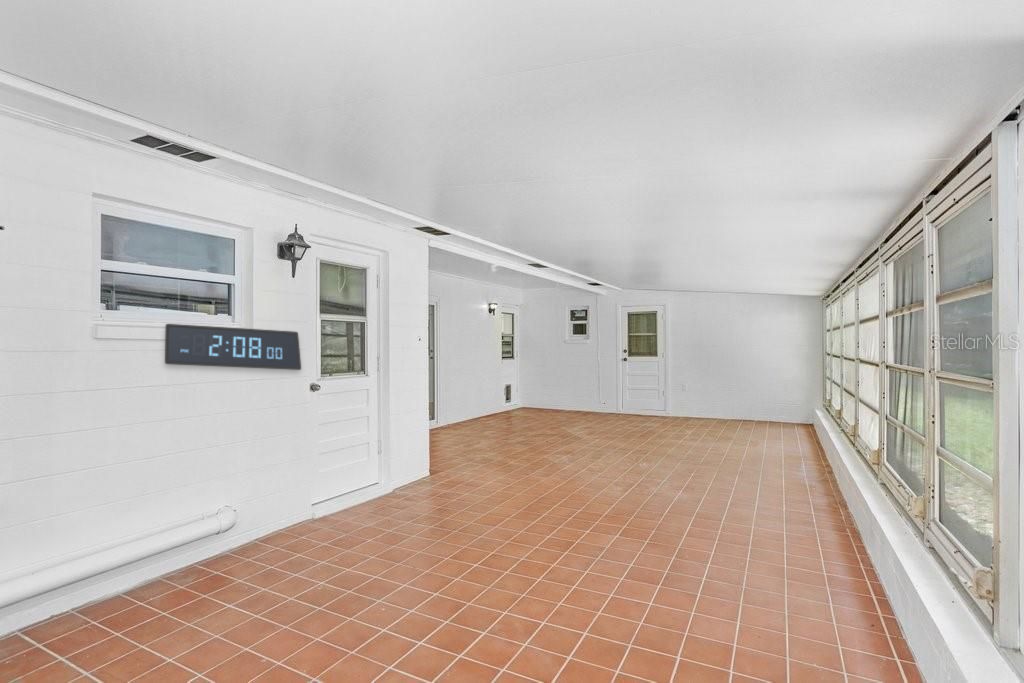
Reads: 2 h 08 min 00 s
